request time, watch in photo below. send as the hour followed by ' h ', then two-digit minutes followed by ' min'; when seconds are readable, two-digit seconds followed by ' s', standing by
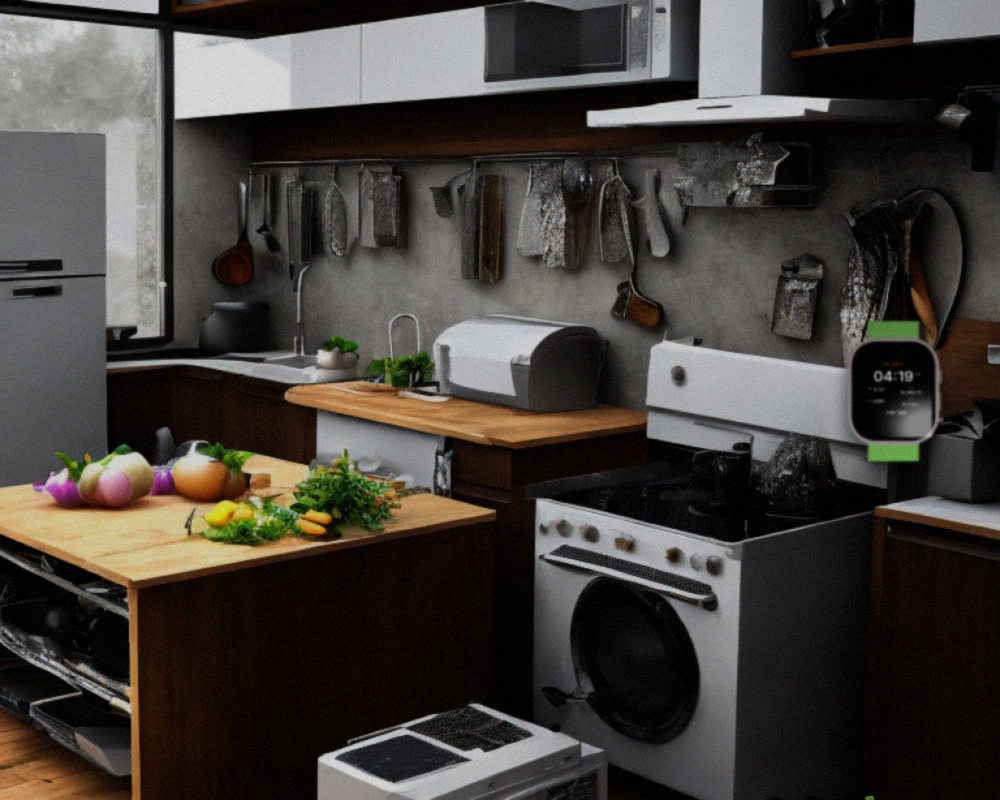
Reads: 4 h 19 min
